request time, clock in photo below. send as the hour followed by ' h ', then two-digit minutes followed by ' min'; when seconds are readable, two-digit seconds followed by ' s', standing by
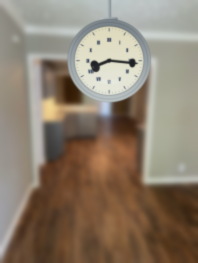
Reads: 8 h 16 min
